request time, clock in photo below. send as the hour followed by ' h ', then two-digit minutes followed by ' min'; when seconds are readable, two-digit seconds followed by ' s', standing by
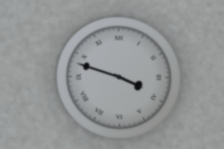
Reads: 3 h 48 min
